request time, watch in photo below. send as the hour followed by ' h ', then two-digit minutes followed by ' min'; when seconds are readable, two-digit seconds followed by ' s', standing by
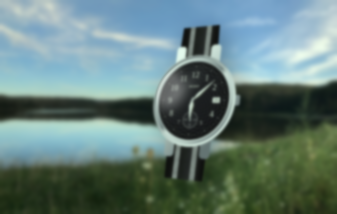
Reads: 6 h 08 min
